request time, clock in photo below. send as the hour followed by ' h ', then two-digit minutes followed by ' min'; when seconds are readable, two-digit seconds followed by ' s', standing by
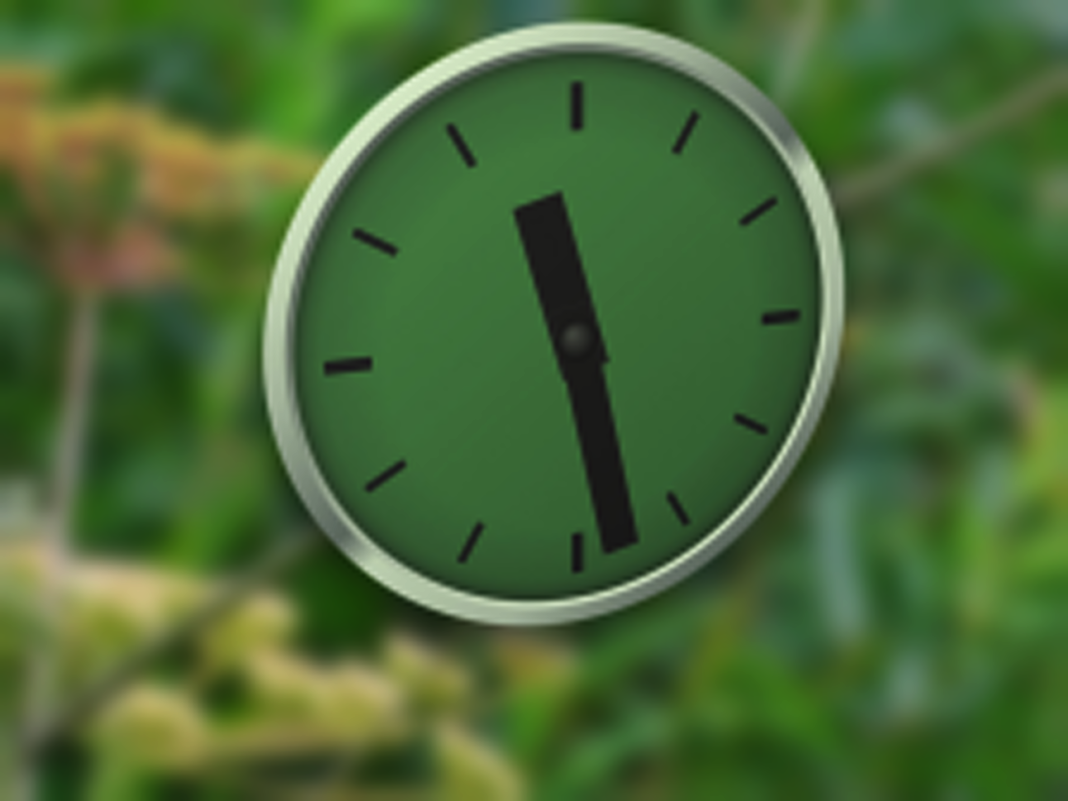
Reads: 11 h 28 min
